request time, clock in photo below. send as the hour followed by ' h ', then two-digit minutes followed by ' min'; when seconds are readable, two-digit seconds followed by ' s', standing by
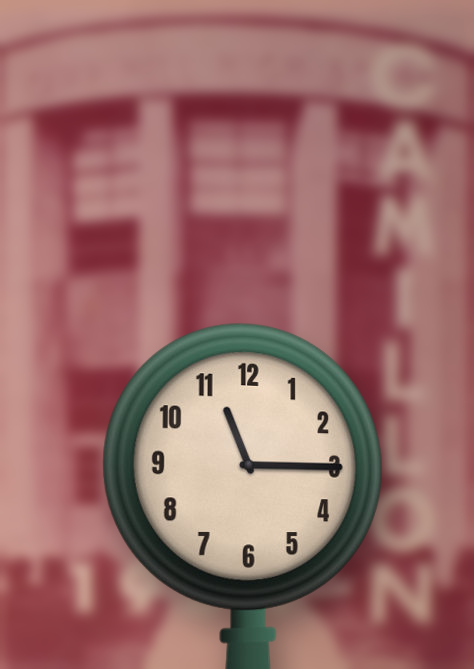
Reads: 11 h 15 min
